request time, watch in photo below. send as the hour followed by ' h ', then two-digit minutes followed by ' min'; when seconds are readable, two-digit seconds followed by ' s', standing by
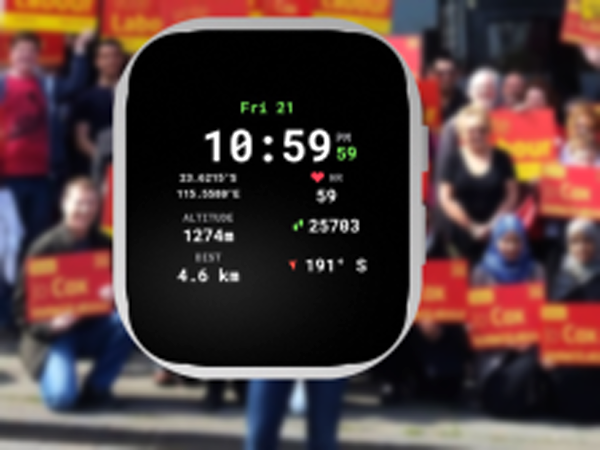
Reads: 10 h 59 min
